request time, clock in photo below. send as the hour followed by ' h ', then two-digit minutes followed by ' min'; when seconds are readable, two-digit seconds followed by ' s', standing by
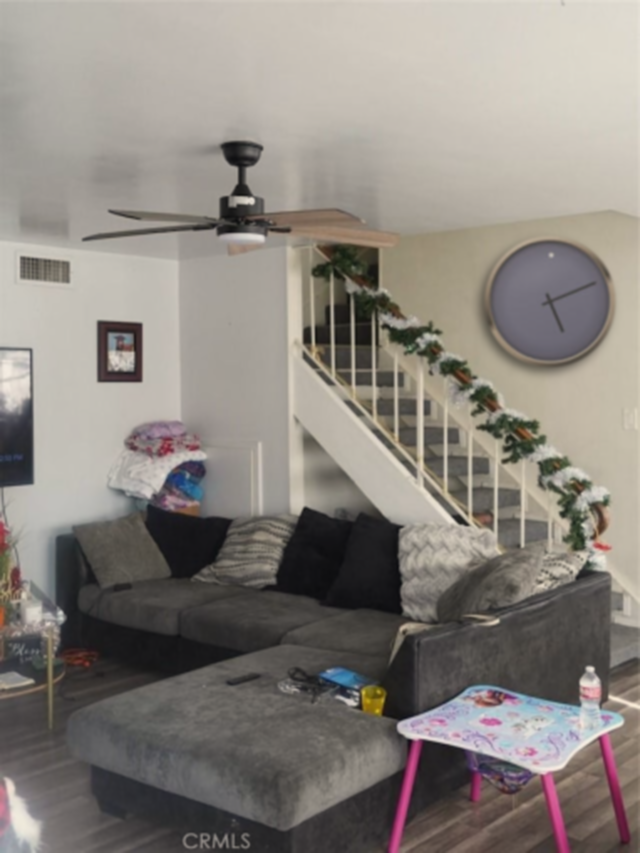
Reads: 5 h 11 min
